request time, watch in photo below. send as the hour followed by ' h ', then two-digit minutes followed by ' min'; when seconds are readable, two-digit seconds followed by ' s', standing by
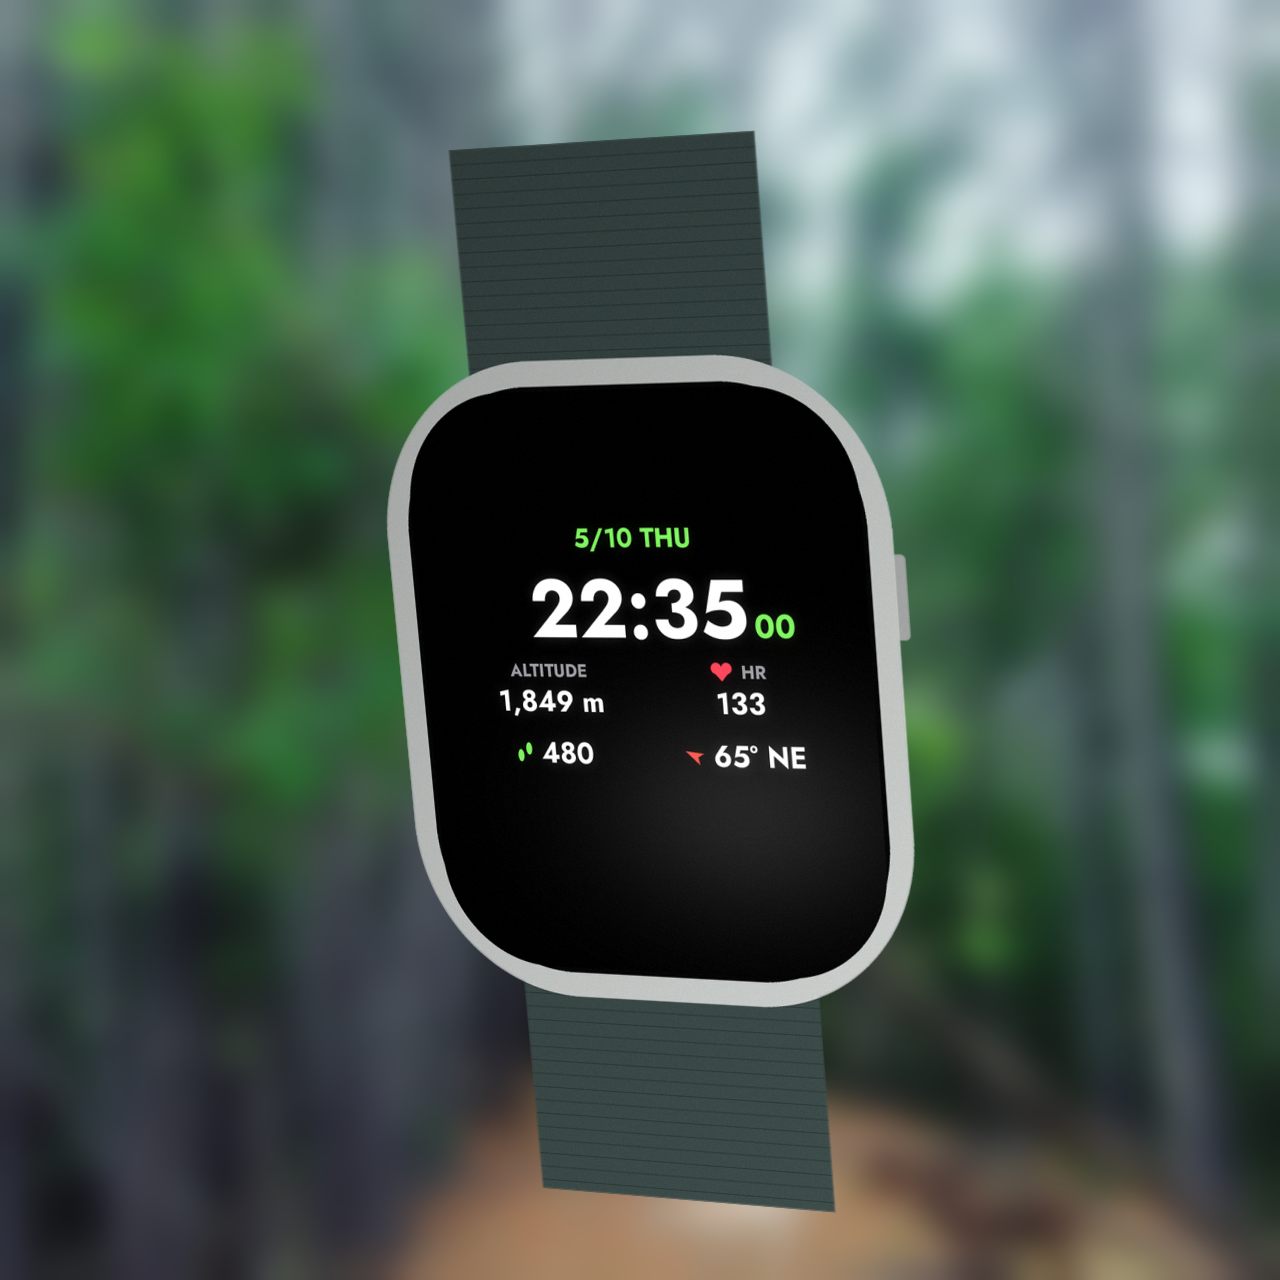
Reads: 22 h 35 min 00 s
